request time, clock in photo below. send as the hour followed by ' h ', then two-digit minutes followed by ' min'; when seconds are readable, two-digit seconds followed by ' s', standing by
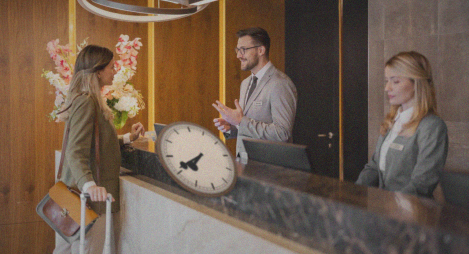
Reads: 7 h 41 min
